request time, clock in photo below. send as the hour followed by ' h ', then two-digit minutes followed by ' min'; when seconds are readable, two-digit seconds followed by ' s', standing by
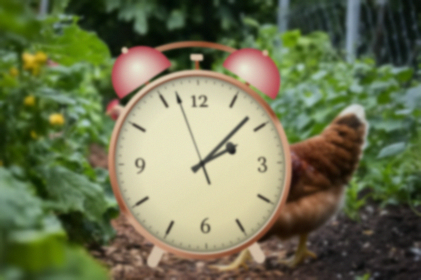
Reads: 2 h 07 min 57 s
